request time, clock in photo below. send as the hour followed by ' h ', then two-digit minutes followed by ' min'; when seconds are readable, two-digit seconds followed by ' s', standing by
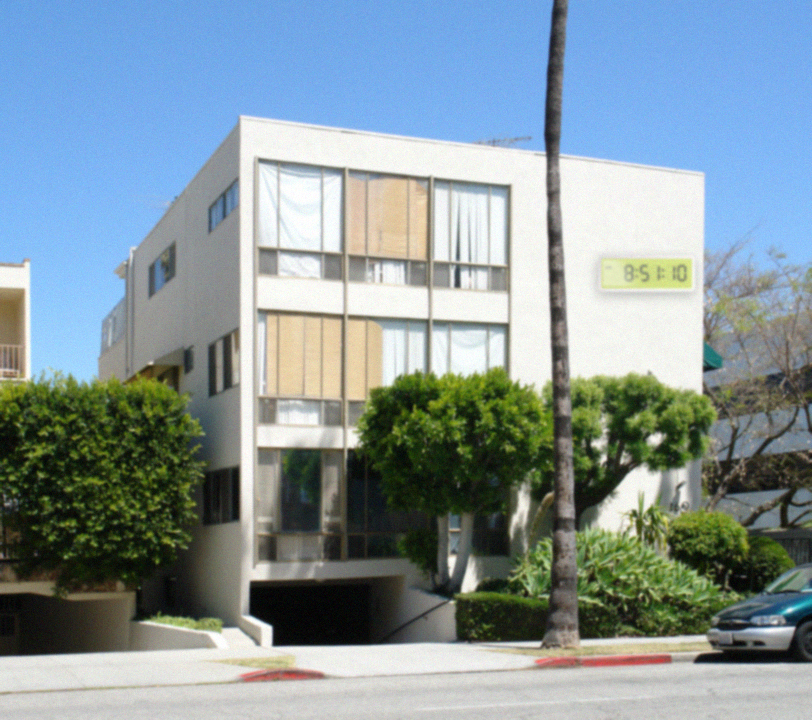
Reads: 8 h 51 min 10 s
